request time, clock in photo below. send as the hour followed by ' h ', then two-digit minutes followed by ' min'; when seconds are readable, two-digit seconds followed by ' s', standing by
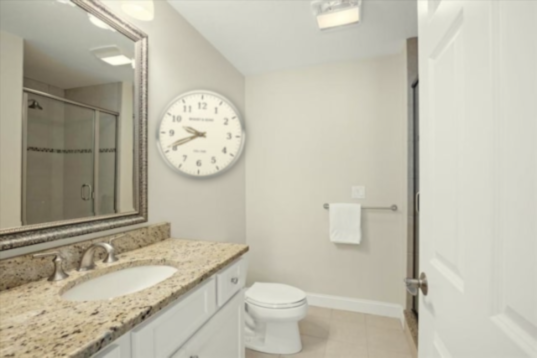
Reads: 9 h 41 min
